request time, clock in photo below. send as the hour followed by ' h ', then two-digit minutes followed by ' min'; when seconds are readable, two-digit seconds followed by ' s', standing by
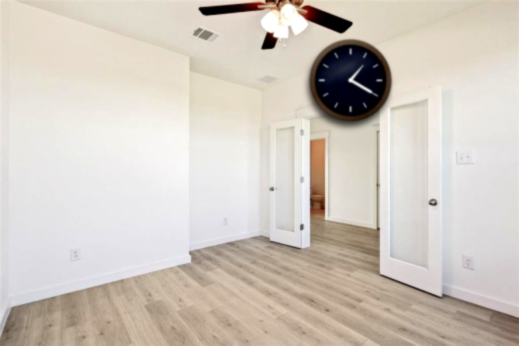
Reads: 1 h 20 min
